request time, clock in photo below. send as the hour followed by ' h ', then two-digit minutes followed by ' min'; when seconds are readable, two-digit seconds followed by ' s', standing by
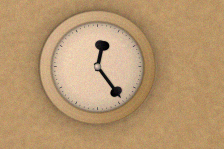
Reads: 12 h 24 min
